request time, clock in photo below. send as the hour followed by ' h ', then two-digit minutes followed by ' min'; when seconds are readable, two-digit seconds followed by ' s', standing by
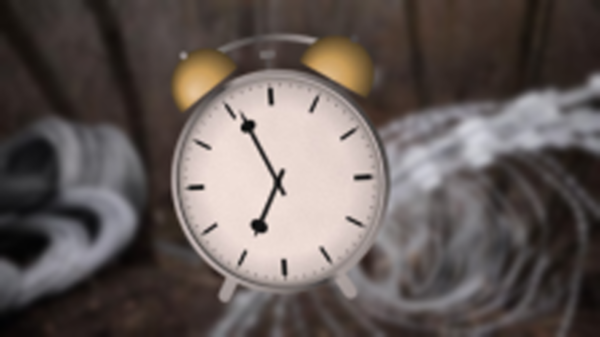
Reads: 6 h 56 min
